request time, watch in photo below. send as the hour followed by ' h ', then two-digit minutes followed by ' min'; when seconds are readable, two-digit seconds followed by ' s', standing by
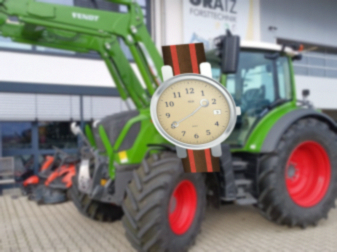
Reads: 1 h 40 min
